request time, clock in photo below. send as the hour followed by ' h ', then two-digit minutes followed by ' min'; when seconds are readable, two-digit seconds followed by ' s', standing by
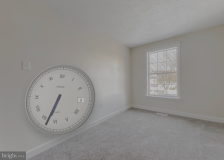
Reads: 6 h 33 min
